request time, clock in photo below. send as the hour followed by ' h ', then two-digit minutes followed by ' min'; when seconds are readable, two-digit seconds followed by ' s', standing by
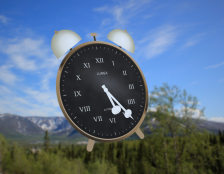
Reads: 5 h 24 min
